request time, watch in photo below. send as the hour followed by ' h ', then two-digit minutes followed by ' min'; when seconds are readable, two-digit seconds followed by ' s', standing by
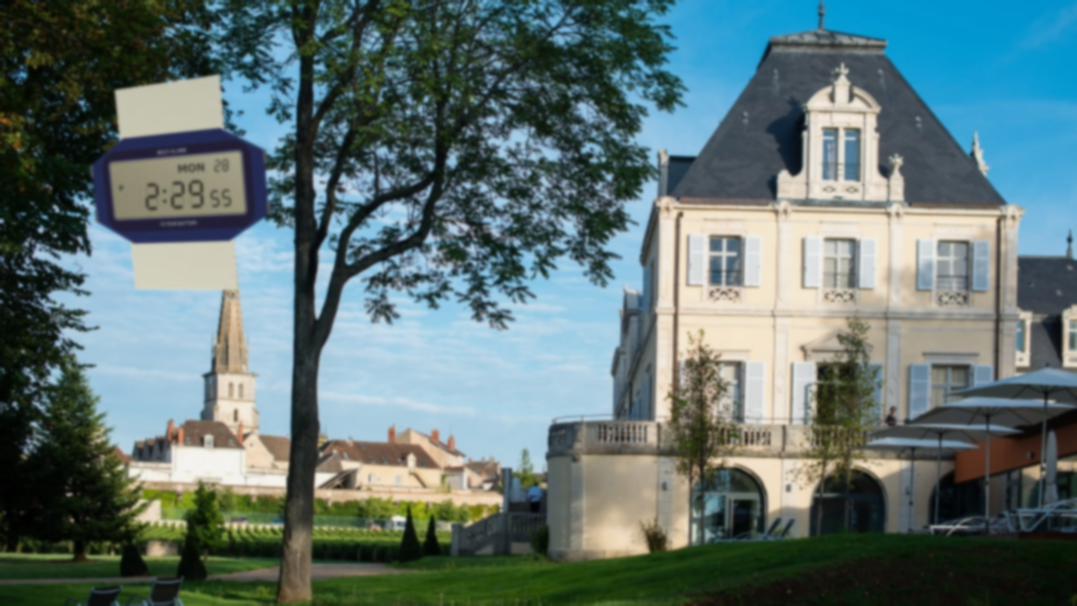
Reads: 2 h 29 min 55 s
